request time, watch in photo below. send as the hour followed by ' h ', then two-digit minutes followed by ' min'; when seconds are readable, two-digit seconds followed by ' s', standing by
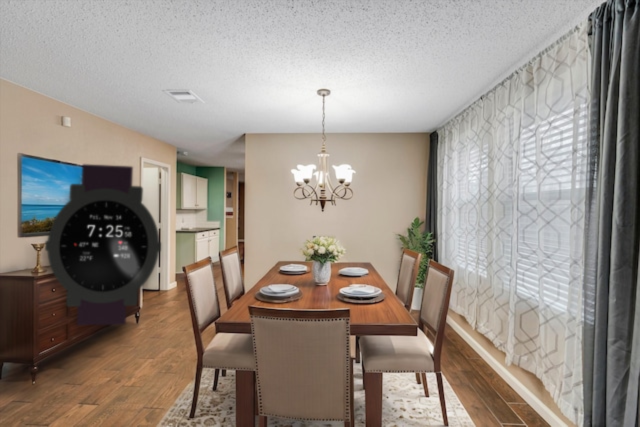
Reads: 7 h 25 min
